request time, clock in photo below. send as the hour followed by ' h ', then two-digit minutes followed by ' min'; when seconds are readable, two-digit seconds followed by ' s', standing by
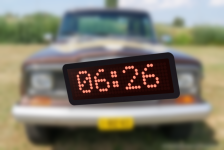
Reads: 6 h 26 min
